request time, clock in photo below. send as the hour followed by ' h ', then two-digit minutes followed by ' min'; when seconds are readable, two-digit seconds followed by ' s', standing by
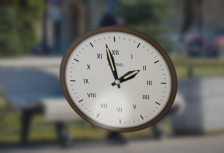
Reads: 1 h 58 min
